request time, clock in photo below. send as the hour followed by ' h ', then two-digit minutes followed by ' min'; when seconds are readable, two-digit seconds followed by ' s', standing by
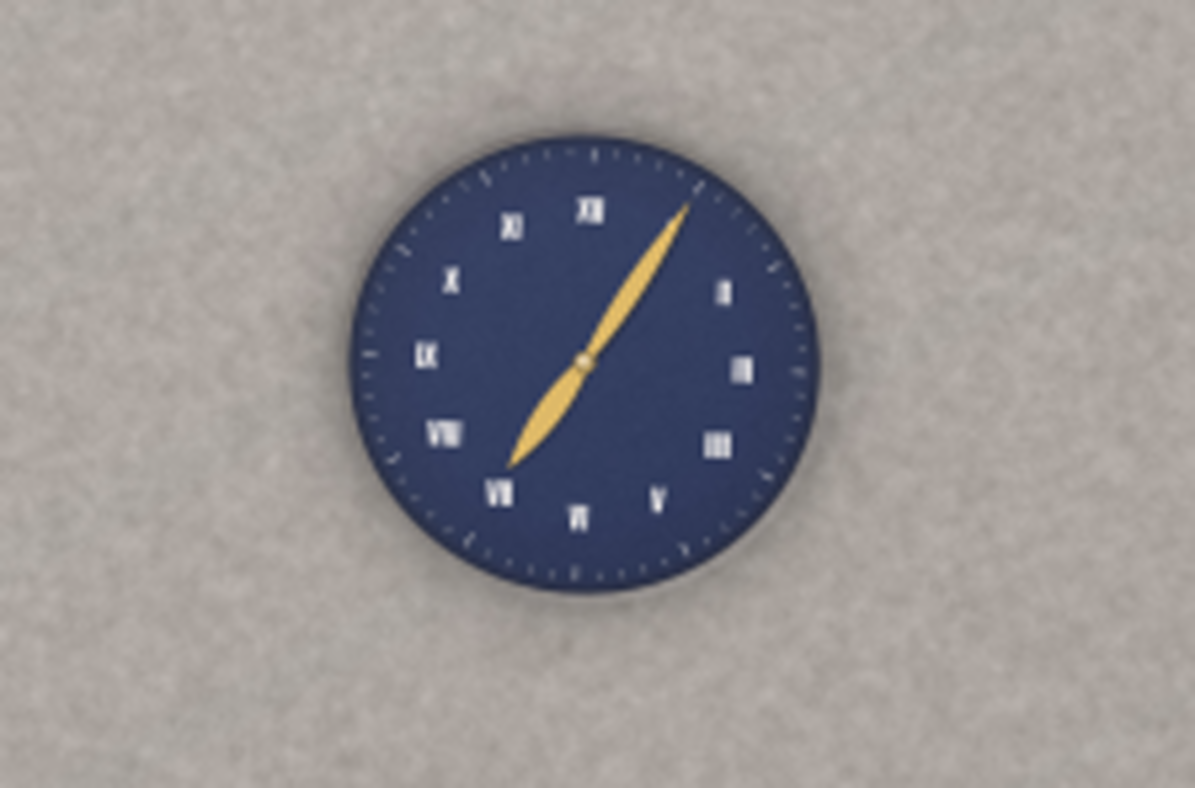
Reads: 7 h 05 min
